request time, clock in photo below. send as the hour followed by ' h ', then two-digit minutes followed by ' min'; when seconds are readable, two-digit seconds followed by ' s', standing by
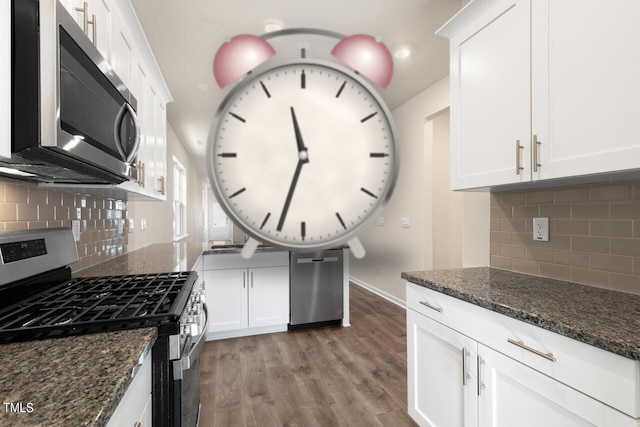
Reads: 11 h 33 min
